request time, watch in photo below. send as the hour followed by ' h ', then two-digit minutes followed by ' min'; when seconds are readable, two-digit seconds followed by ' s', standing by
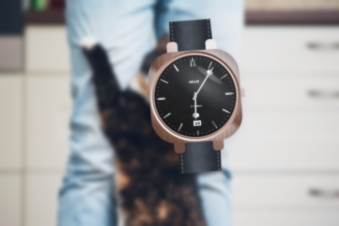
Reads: 6 h 06 min
